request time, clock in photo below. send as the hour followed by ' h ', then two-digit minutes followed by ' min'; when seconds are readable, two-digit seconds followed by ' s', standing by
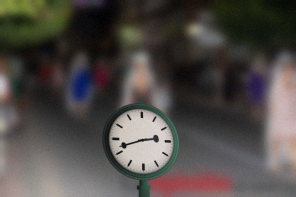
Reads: 2 h 42 min
